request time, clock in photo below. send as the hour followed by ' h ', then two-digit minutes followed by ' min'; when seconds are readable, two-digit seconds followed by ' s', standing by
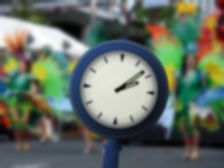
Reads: 2 h 08 min
